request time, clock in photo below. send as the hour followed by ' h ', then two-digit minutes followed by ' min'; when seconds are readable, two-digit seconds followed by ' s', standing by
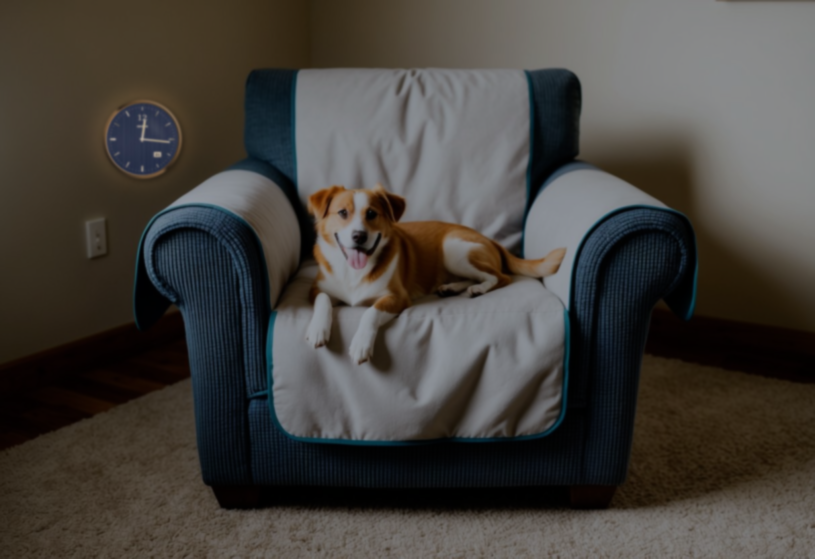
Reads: 12 h 16 min
